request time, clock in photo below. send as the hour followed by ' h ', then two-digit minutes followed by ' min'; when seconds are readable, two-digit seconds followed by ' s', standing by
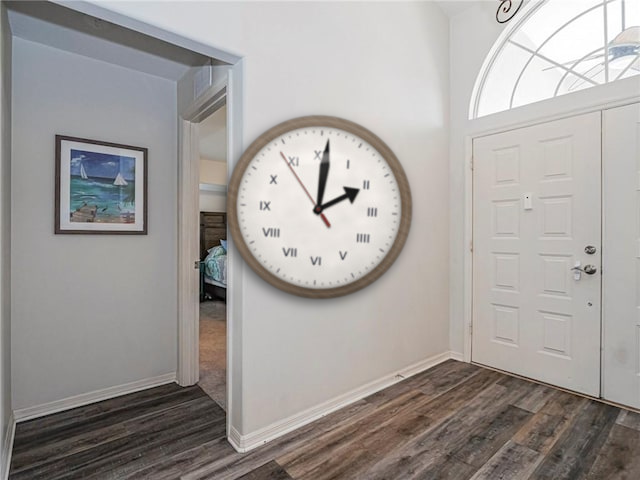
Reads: 2 h 00 min 54 s
